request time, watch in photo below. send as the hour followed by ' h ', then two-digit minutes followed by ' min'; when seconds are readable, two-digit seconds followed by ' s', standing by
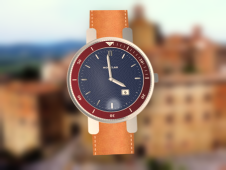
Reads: 3 h 59 min
